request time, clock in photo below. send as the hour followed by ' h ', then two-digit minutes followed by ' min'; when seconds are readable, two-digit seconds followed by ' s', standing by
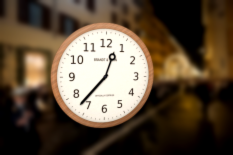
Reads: 12 h 37 min
